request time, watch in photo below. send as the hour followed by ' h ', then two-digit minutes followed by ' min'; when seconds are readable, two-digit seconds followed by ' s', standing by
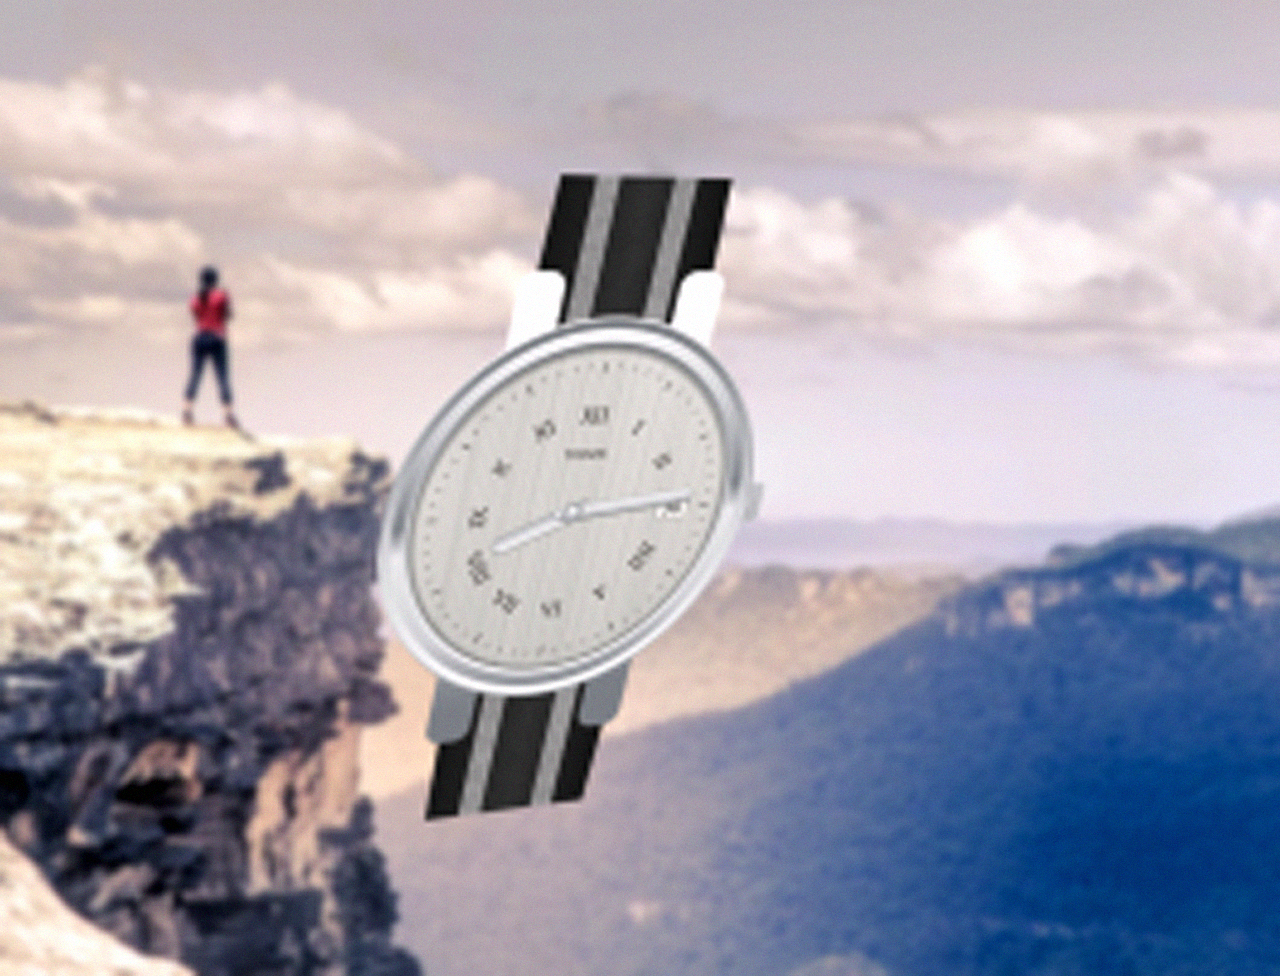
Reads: 8 h 14 min
